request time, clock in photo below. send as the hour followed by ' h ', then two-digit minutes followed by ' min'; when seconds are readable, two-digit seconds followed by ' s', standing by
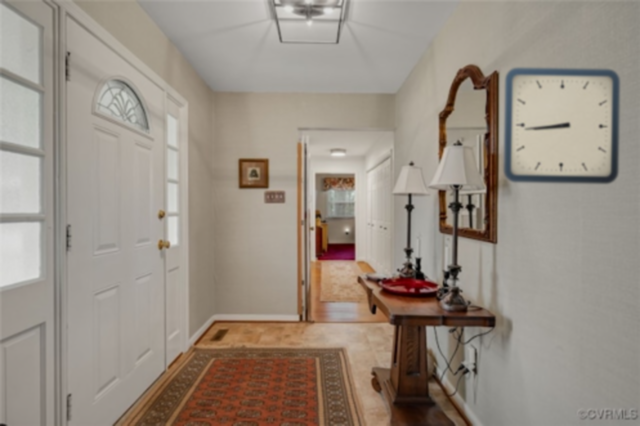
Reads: 8 h 44 min
